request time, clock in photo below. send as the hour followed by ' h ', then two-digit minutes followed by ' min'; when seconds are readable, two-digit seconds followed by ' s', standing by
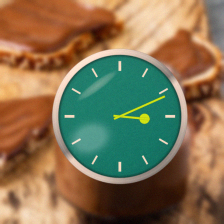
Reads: 3 h 11 min
